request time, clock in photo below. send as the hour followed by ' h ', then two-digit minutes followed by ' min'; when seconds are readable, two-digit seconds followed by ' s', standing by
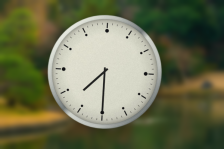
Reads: 7 h 30 min
